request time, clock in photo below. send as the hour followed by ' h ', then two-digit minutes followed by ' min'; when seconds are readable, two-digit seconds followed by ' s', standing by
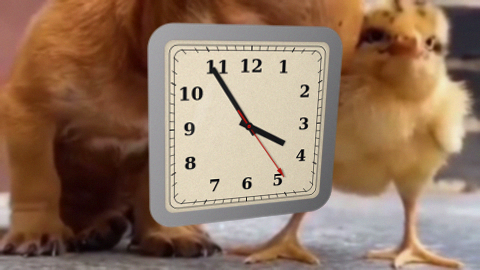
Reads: 3 h 54 min 24 s
